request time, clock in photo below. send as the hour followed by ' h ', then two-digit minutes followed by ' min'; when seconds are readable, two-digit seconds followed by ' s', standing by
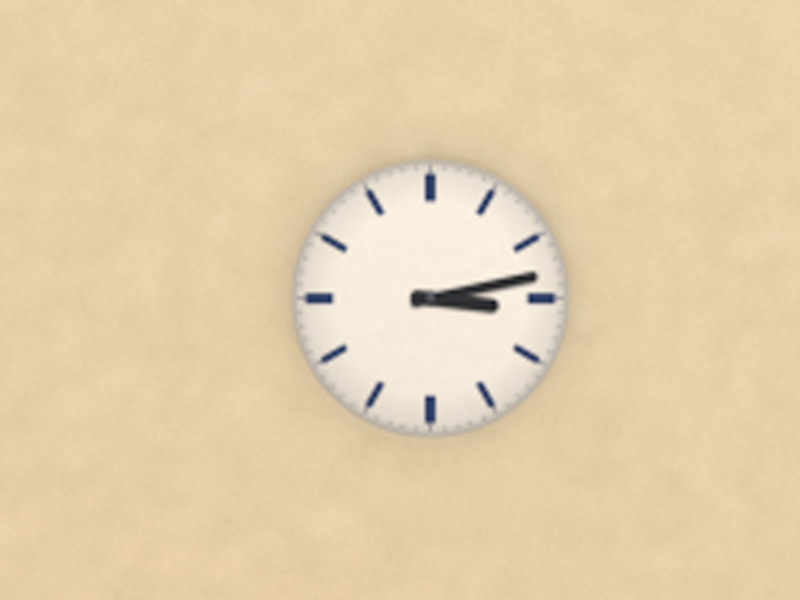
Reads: 3 h 13 min
